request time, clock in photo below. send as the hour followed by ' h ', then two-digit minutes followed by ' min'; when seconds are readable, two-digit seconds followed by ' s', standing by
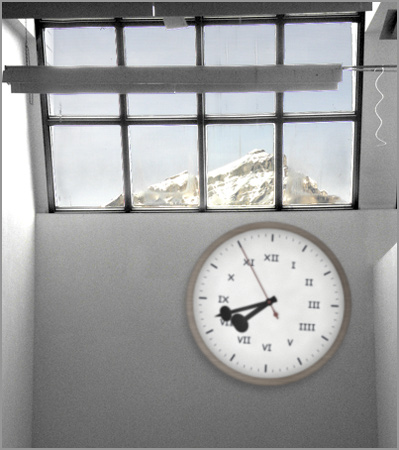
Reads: 7 h 41 min 55 s
